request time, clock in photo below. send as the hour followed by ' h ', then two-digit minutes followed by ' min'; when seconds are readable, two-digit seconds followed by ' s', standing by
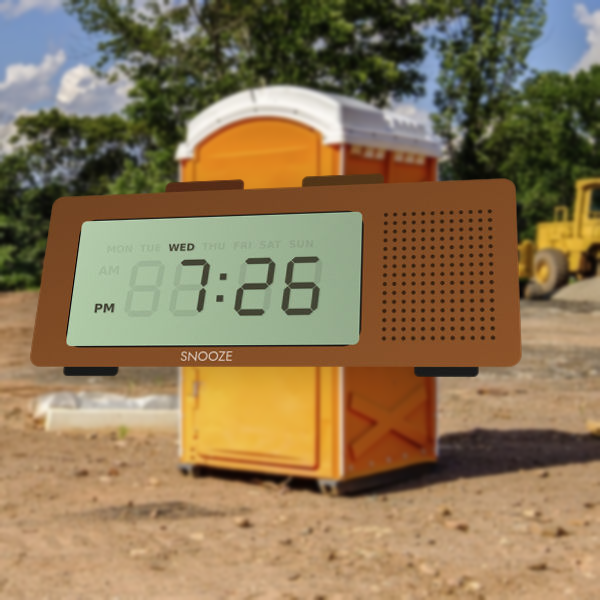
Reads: 7 h 26 min
